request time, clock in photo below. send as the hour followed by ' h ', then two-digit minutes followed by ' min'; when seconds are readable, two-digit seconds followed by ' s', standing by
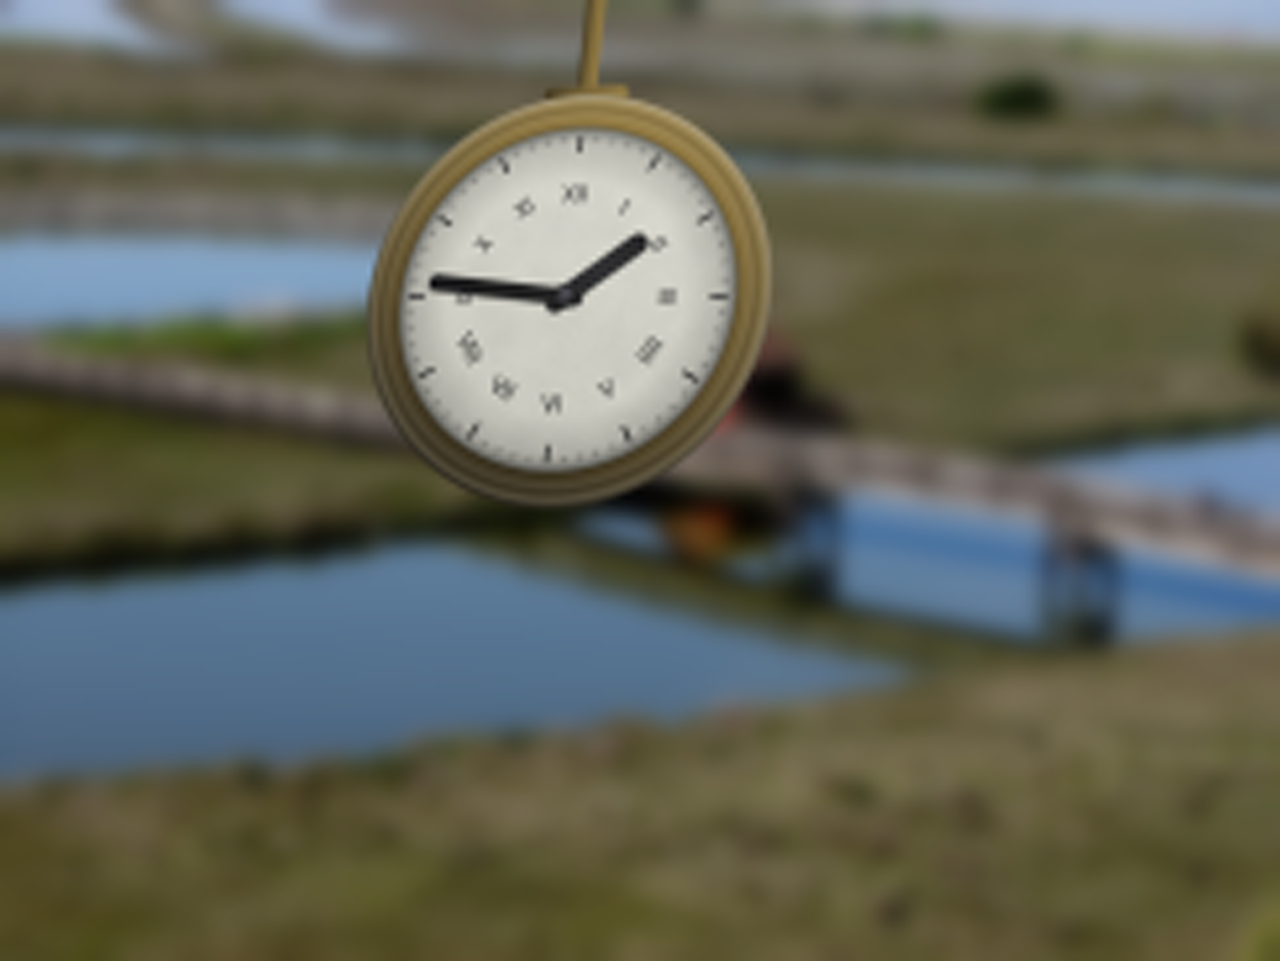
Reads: 1 h 46 min
